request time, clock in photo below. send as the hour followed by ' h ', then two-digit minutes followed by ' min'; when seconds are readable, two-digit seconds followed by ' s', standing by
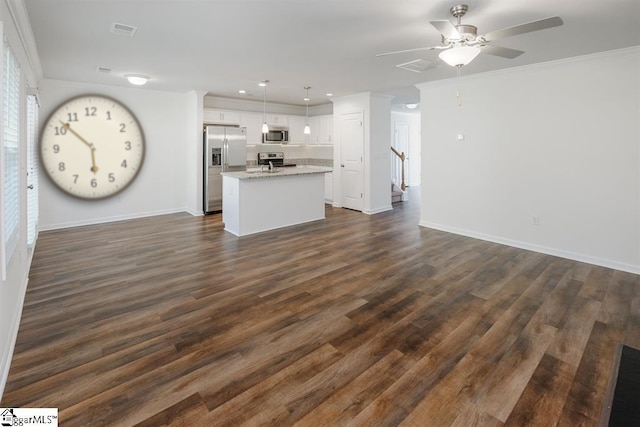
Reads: 5 h 52 min
